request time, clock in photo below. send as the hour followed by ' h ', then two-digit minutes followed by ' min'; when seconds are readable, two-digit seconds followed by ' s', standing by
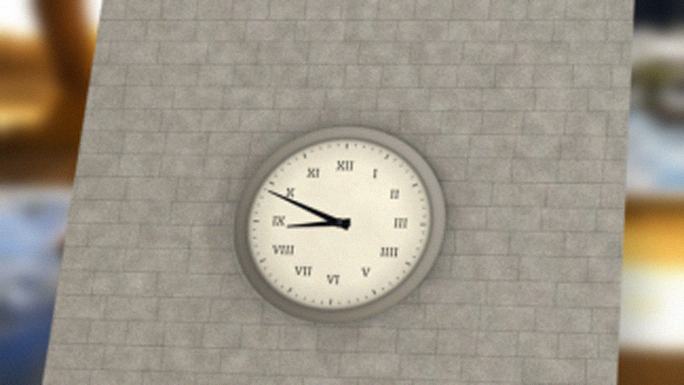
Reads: 8 h 49 min
